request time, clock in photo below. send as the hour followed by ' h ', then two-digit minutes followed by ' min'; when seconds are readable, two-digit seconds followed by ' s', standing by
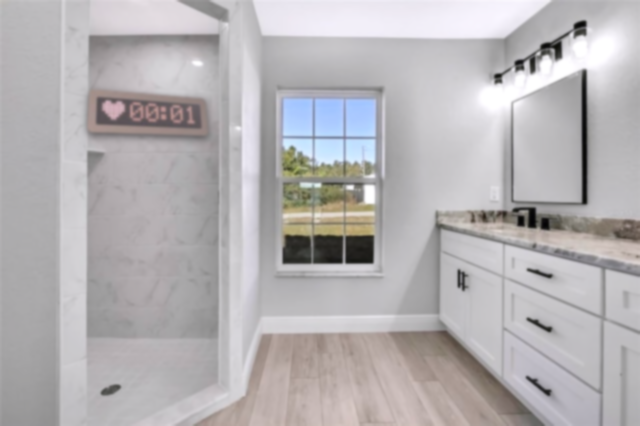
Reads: 0 h 01 min
